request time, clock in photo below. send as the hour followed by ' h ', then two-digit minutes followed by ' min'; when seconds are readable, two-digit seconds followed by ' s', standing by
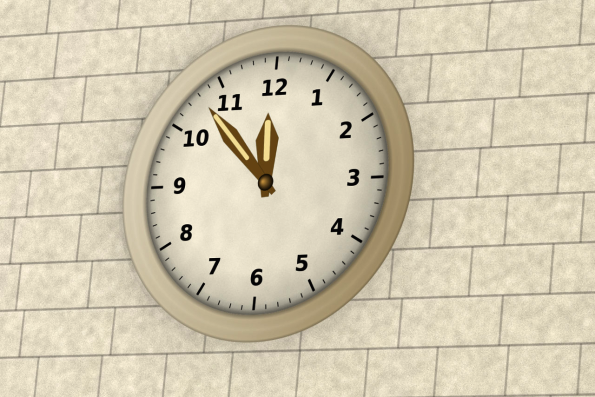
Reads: 11 h 53 min
